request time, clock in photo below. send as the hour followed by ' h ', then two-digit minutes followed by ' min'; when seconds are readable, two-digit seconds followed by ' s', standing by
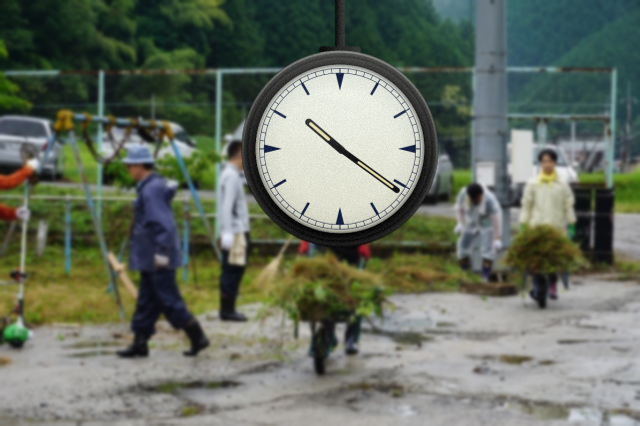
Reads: 10 h 21 min
